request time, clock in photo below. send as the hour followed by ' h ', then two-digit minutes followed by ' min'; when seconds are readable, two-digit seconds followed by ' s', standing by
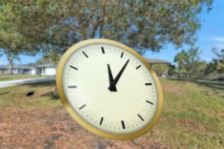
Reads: 12 h 07 min
